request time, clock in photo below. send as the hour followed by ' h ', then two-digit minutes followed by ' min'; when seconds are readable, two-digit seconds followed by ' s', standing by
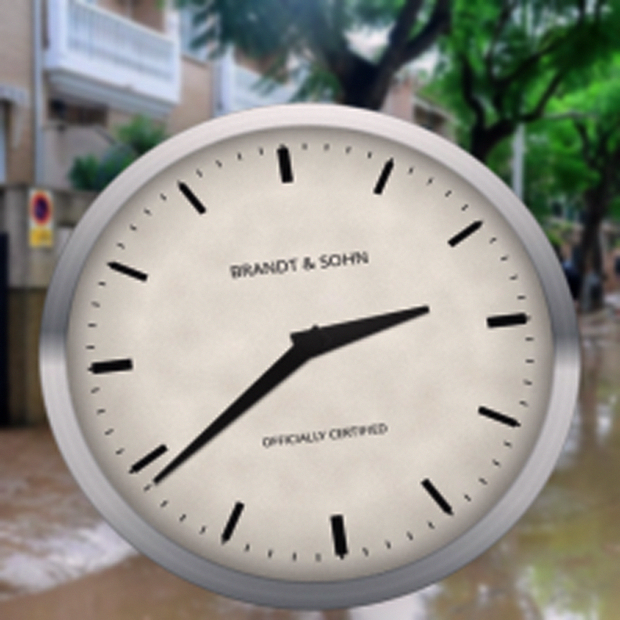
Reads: 2 h 39 min
